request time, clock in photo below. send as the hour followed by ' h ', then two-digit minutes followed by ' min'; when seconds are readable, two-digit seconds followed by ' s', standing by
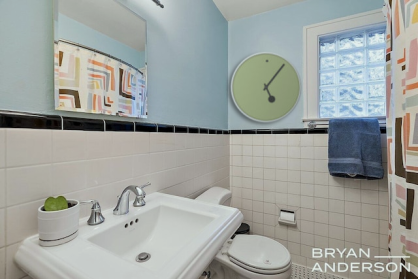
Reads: 5 h 06 min
